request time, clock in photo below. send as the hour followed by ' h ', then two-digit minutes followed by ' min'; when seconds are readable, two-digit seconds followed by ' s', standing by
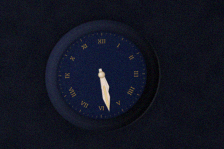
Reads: 5 h 28 min
